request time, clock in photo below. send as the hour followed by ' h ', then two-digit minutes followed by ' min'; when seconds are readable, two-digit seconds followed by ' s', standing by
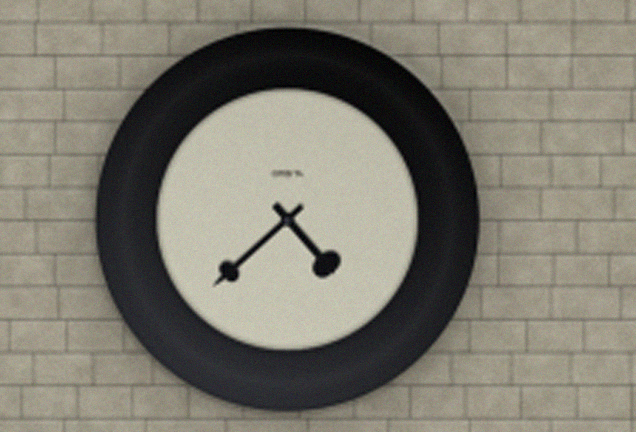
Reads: 4 h 38 min
